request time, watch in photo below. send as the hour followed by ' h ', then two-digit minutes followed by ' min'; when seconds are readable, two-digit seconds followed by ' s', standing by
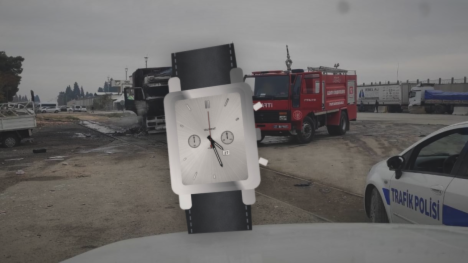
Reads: 4 h 27 min
